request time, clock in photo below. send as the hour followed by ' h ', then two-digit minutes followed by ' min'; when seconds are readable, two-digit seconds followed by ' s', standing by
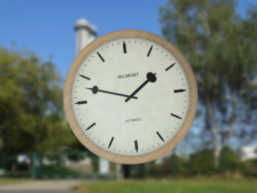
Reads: 1 h 48 min
